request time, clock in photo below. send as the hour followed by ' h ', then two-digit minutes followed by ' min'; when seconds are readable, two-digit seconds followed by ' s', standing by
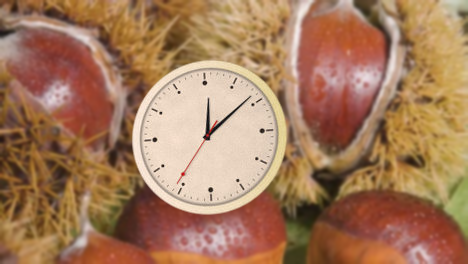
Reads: 12 h 08 min 36 s
